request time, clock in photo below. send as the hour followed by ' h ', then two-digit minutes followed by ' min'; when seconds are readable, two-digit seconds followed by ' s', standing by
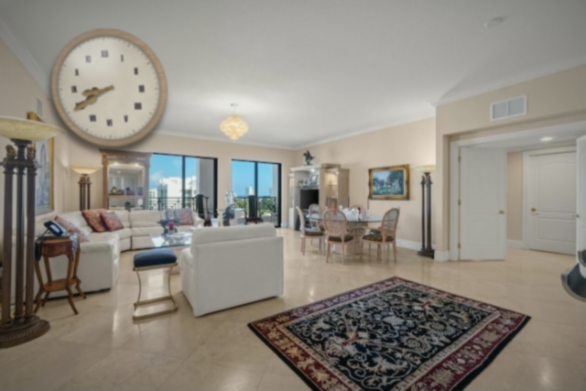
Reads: 8 h 40 min
